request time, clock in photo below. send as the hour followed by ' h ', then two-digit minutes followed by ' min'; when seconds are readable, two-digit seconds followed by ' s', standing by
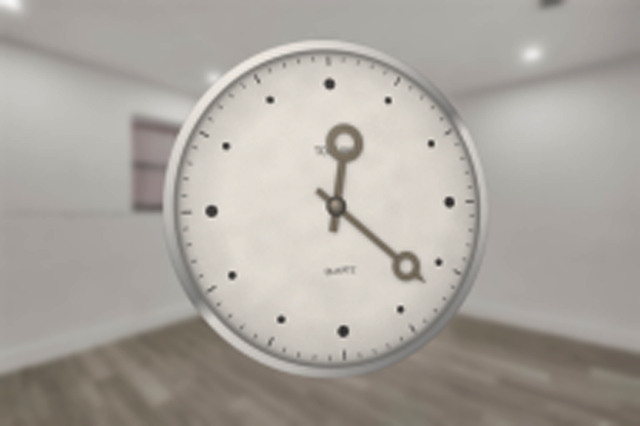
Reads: 12 h 22 min
